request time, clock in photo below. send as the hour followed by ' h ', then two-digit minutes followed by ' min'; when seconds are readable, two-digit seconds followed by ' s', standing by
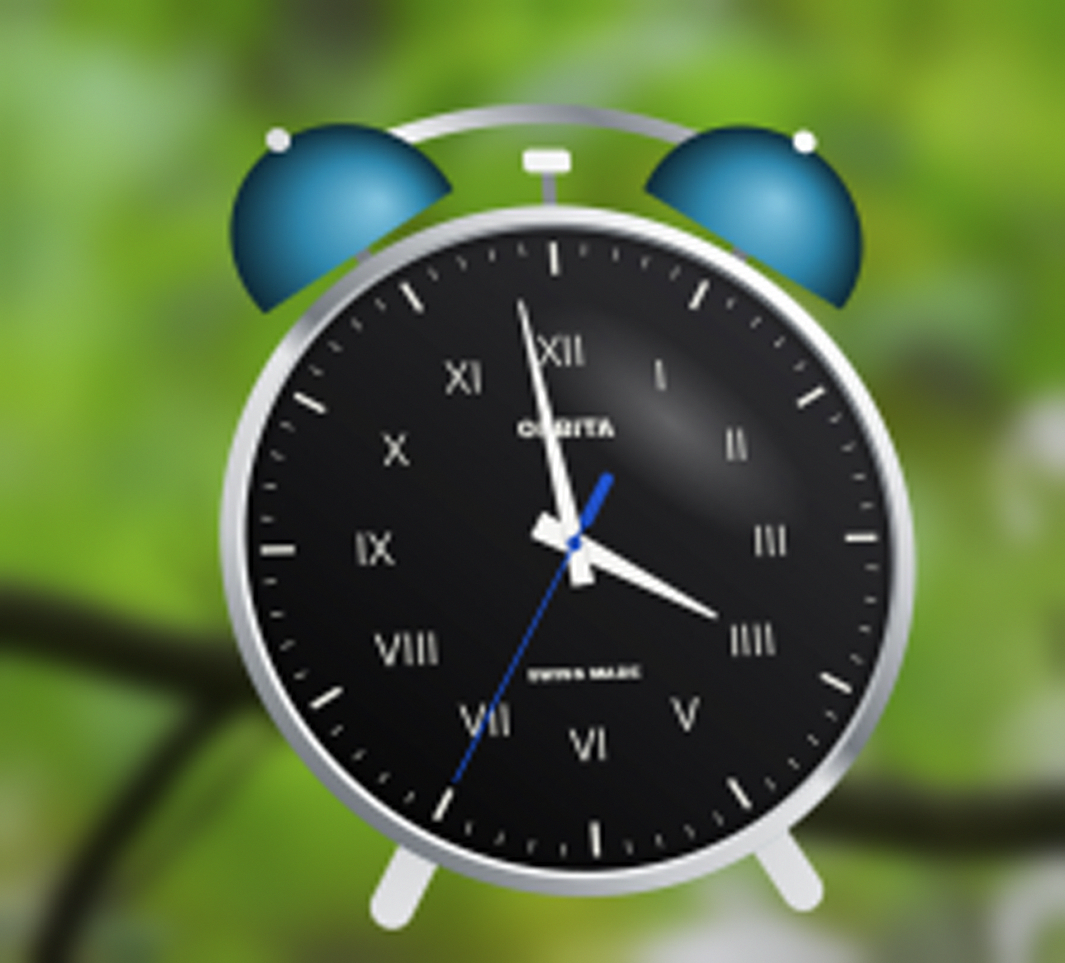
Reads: 3 h 58 min 35 s
